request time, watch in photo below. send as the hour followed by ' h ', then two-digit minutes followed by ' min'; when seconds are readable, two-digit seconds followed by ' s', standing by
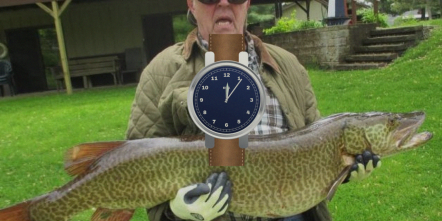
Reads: 12 h 06 min
